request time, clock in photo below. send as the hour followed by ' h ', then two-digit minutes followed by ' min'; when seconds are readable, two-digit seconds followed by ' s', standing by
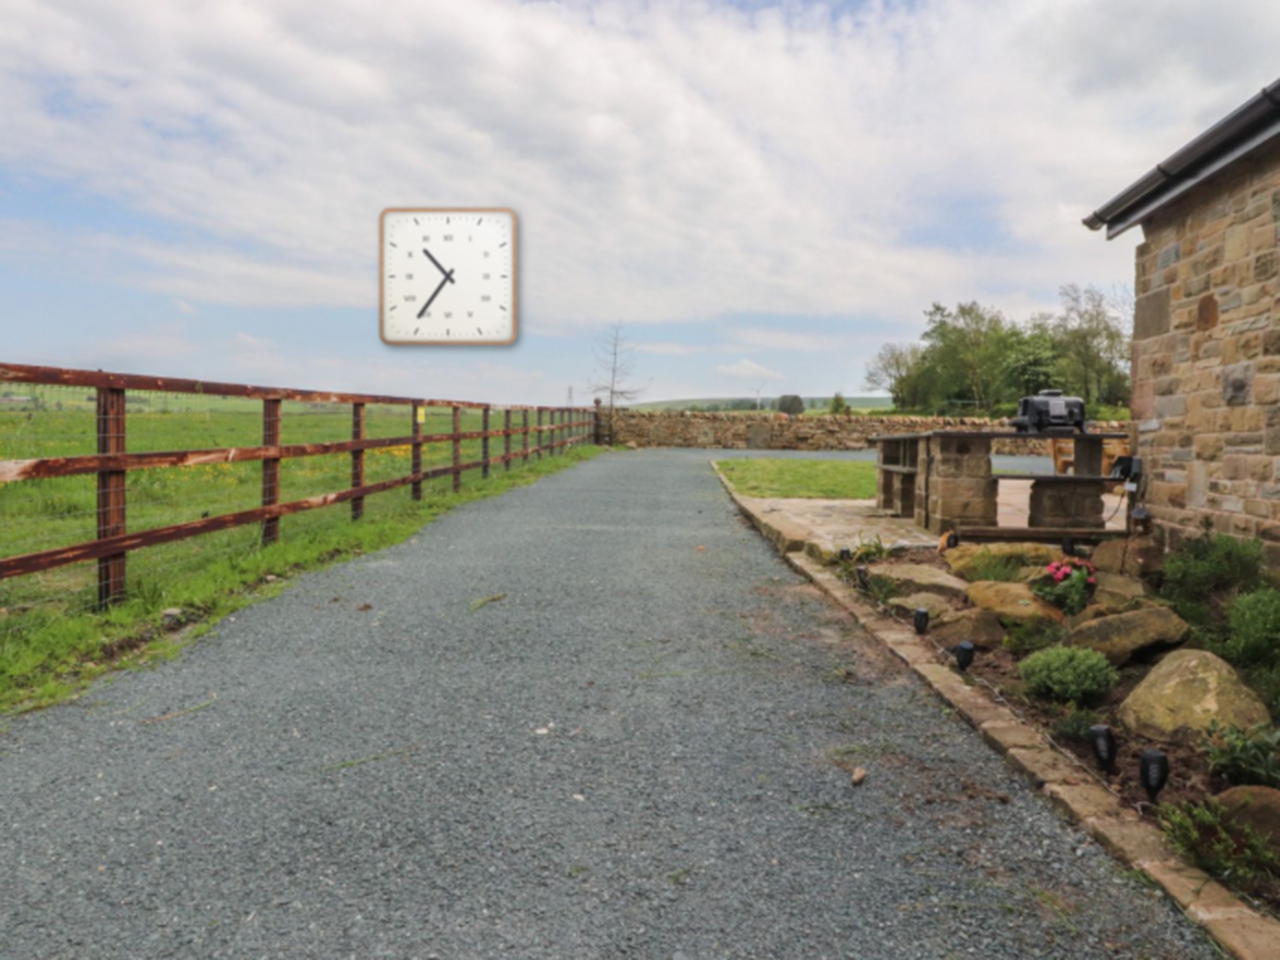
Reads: 10 h 36 min
